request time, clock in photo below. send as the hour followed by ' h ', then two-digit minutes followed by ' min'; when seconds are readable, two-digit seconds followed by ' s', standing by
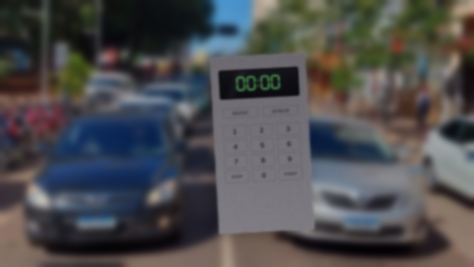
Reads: 0 h 00 min
